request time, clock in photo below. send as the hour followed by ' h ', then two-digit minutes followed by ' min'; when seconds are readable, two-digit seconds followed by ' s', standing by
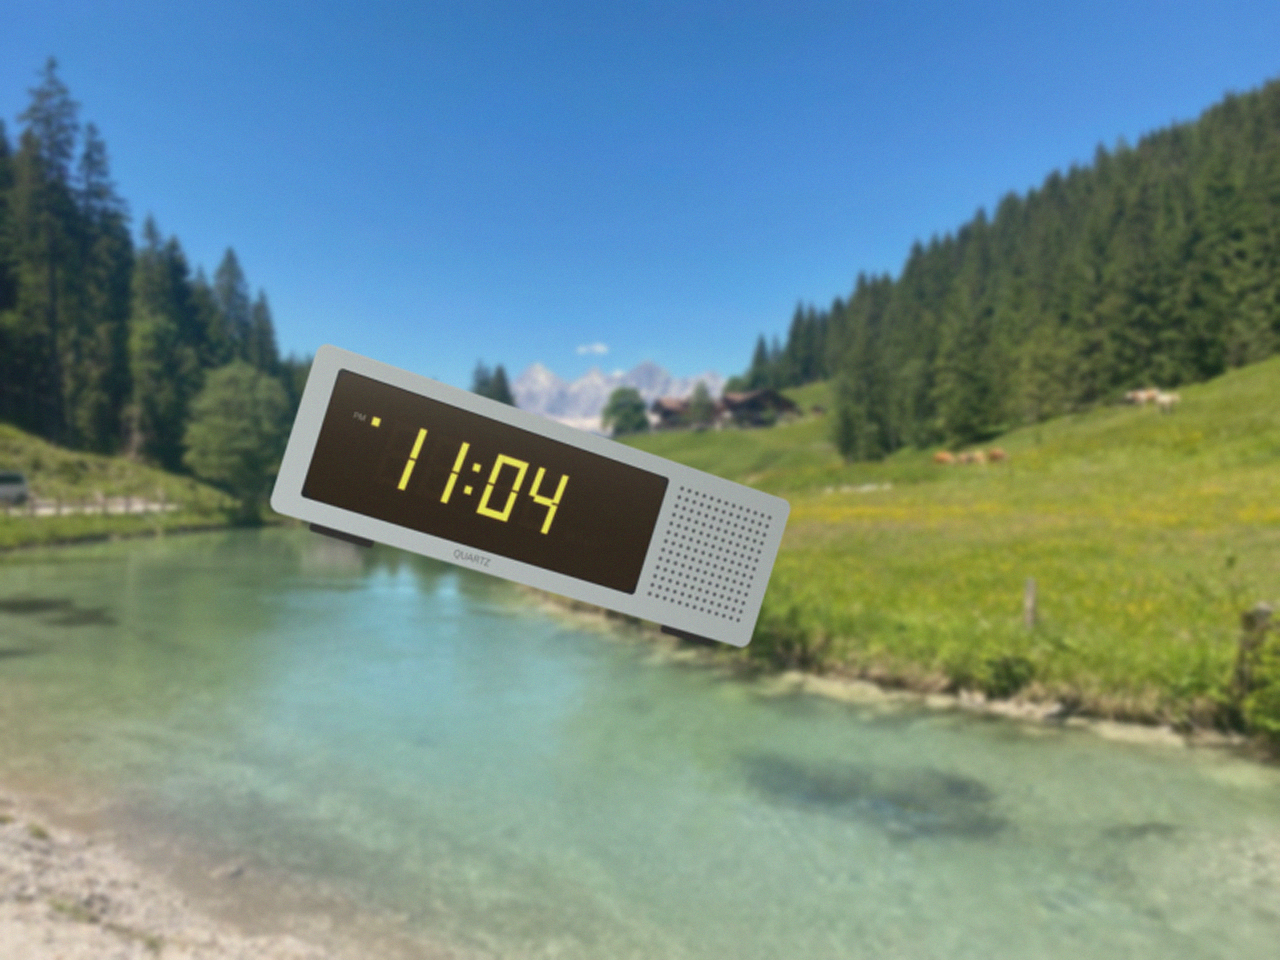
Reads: 11 h 04 min
